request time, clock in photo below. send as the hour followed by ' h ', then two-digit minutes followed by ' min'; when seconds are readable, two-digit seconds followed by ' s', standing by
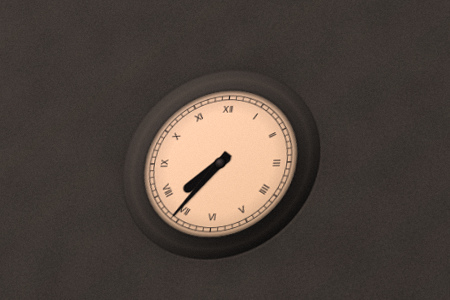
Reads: 7 h 36 min
